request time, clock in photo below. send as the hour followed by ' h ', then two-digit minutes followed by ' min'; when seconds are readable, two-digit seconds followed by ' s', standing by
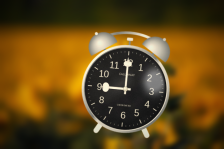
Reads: 9 h 00 min
